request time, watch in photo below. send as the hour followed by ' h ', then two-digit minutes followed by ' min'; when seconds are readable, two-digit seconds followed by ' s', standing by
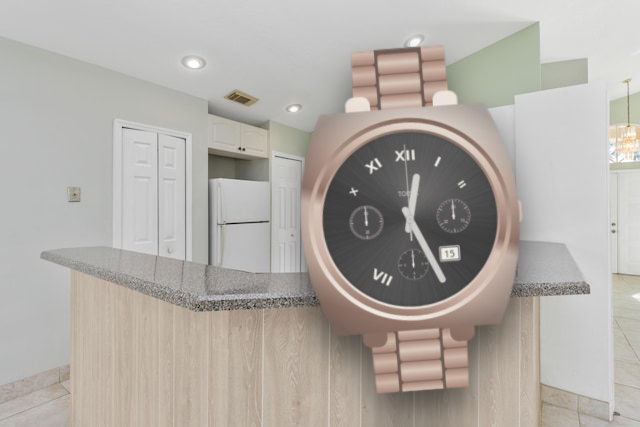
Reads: 12 h 26 min
